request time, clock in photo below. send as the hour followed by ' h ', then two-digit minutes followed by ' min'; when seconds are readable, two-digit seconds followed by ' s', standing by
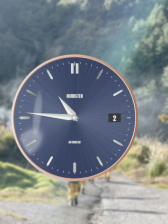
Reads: 10 h 46 min
